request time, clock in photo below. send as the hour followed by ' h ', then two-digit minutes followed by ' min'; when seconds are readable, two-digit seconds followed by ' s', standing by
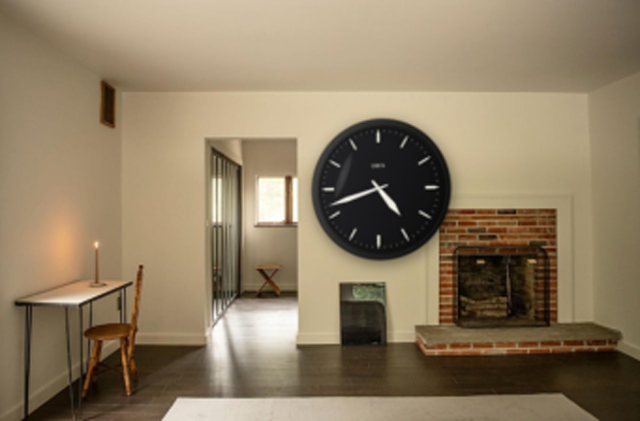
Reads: 4 h 42 min
